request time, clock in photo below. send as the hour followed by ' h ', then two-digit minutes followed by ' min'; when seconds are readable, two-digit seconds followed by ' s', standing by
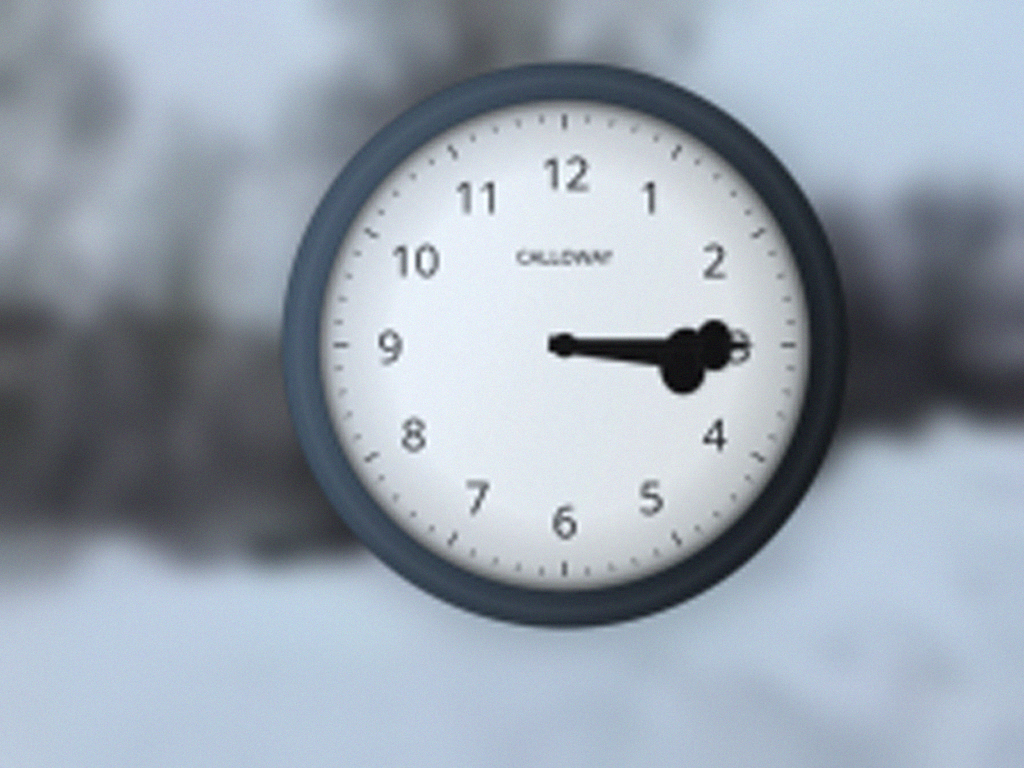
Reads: 3 h 15 min
